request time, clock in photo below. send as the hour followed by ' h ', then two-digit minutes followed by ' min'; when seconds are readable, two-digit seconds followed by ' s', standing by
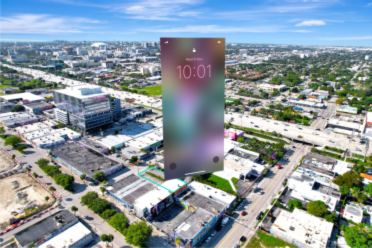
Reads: 10 h 01 min
